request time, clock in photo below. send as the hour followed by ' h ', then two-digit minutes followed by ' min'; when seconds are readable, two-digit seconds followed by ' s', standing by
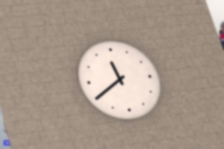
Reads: 11 h 40 min
